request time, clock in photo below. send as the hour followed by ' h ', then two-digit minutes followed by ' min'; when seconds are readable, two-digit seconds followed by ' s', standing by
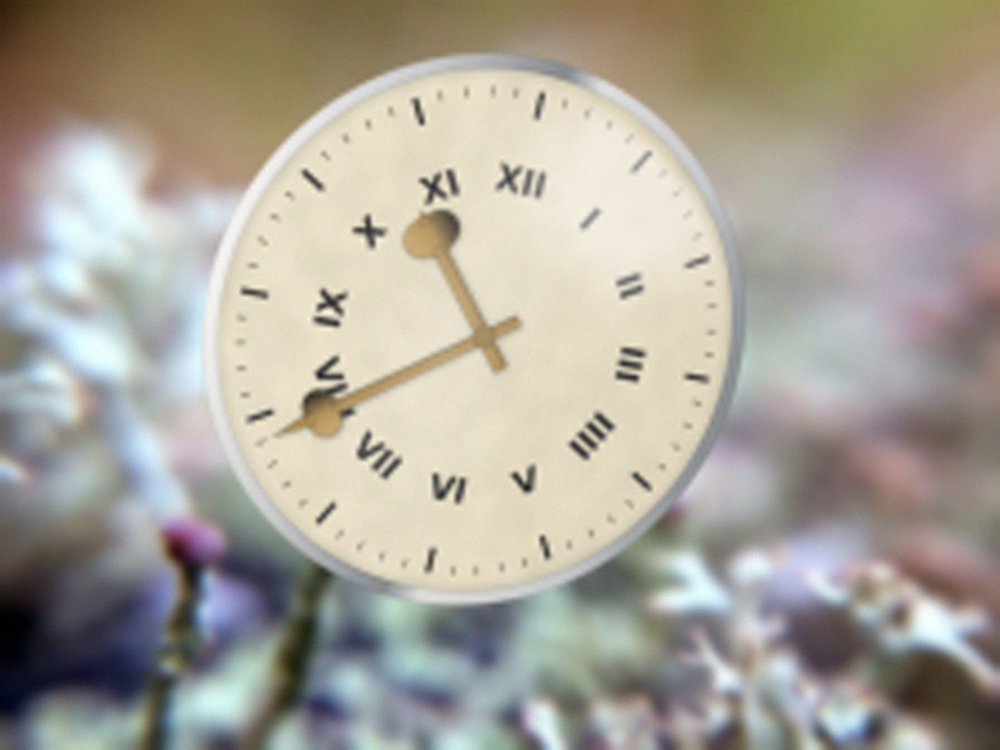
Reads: 10 h 39 min
